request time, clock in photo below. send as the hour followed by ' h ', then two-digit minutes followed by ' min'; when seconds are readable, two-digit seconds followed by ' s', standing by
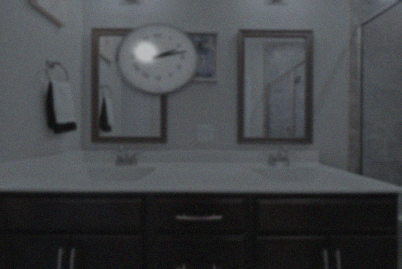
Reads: 2 h 13 min
